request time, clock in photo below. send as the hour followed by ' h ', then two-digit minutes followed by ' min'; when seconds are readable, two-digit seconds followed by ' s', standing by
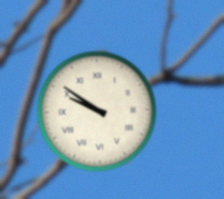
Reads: 9 h 51 min
